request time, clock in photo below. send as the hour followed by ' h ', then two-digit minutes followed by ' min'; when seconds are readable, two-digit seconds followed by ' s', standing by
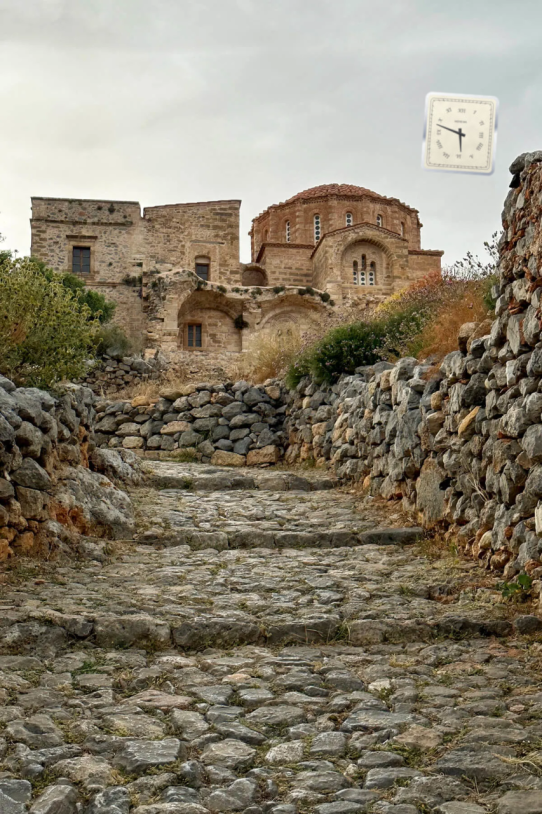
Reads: 5 h 48 min
